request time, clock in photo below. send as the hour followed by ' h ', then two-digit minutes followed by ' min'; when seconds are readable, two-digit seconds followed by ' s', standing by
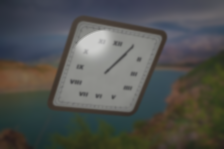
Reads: 1 h 05 min
